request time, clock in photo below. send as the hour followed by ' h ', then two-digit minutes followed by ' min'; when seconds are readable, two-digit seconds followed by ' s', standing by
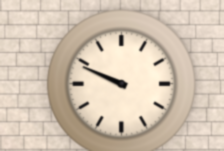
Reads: 9 h 49 min
